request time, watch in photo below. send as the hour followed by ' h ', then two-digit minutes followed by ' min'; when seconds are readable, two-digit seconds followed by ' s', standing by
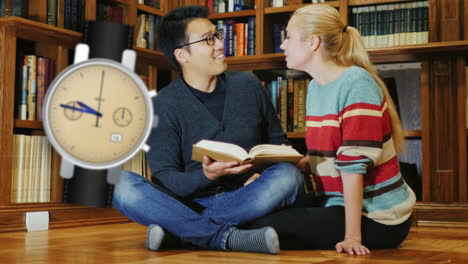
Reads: 9 h 46 min
